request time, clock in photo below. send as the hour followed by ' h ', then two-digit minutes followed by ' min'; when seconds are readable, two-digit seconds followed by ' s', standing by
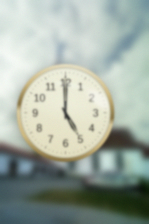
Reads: 5 h 00 min
